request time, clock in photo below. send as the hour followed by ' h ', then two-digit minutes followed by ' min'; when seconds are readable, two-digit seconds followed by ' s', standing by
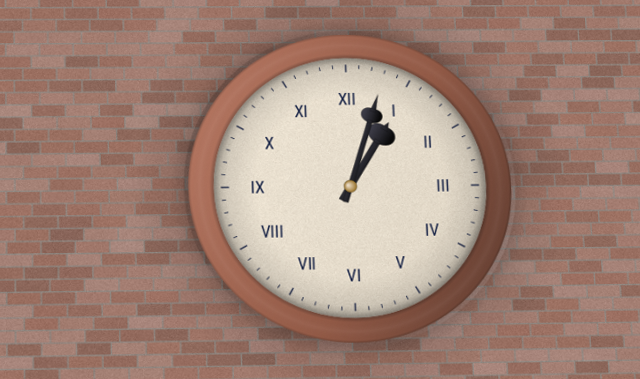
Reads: 1 h 03 min
